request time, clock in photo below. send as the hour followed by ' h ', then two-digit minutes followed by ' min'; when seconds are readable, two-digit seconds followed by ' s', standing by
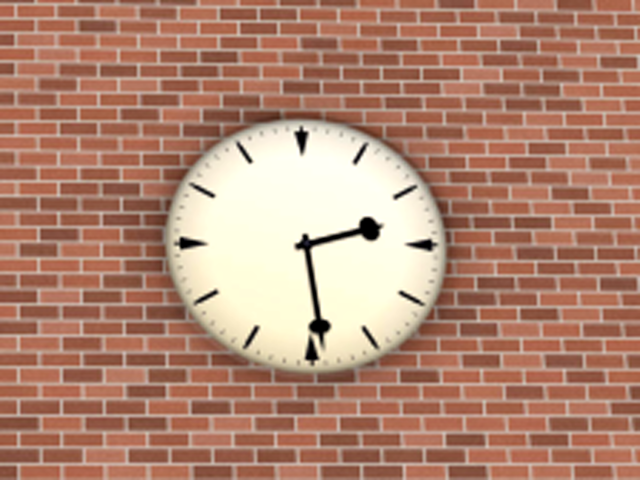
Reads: 2 h 29 min
